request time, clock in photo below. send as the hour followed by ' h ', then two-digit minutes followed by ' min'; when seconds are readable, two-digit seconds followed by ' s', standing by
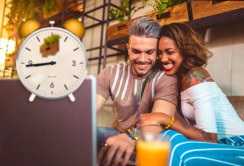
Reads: 8 h 44 min
